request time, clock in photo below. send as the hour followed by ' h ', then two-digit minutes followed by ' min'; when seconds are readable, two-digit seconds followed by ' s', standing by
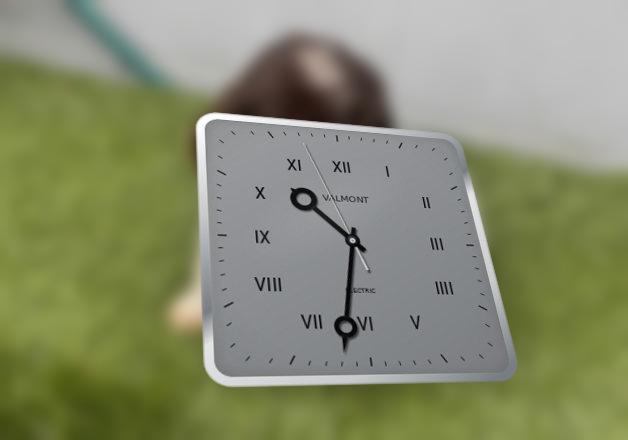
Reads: 10 h 31 min 57 s
